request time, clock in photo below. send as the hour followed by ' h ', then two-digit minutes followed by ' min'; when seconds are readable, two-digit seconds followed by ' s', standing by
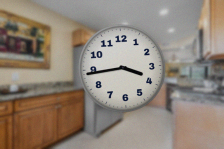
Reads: 3 h 44 min
